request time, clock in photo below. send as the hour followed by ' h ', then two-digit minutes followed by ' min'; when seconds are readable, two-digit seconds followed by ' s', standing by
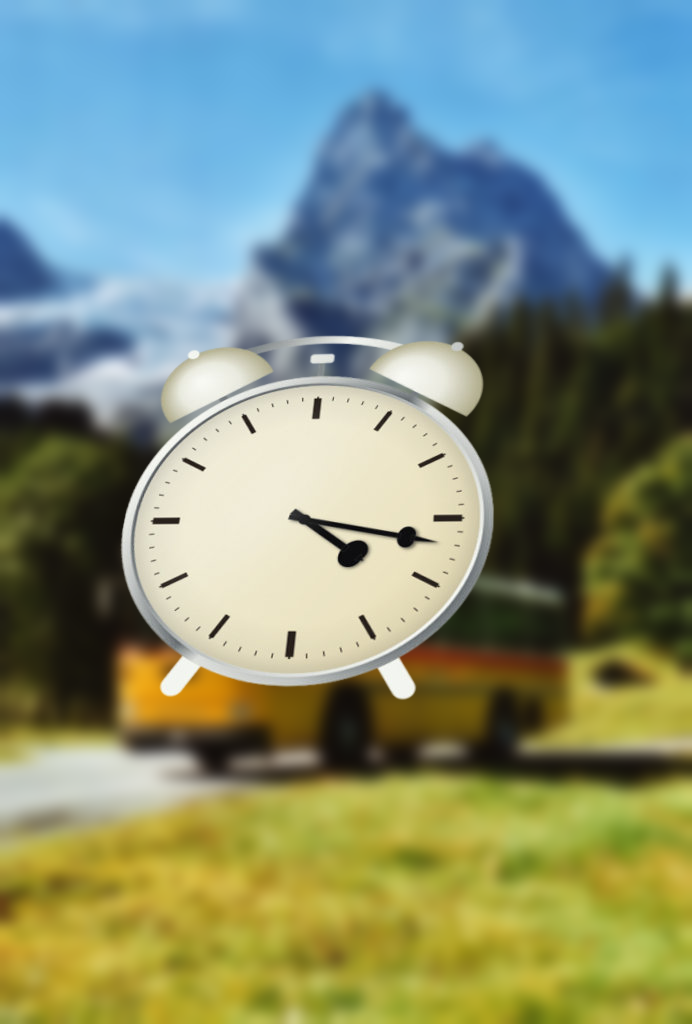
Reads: 4 h 17 min
